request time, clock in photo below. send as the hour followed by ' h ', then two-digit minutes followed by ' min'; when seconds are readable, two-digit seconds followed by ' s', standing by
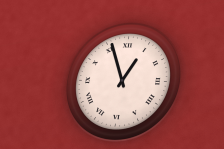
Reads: 12 h 56 min
